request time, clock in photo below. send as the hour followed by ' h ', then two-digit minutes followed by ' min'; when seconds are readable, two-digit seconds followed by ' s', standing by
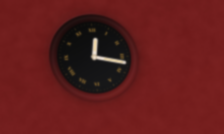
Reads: 12 h 17 min
